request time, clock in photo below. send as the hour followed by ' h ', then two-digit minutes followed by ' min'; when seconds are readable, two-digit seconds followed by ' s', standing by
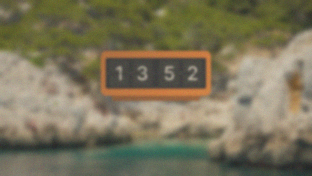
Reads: 13 h 52 min
